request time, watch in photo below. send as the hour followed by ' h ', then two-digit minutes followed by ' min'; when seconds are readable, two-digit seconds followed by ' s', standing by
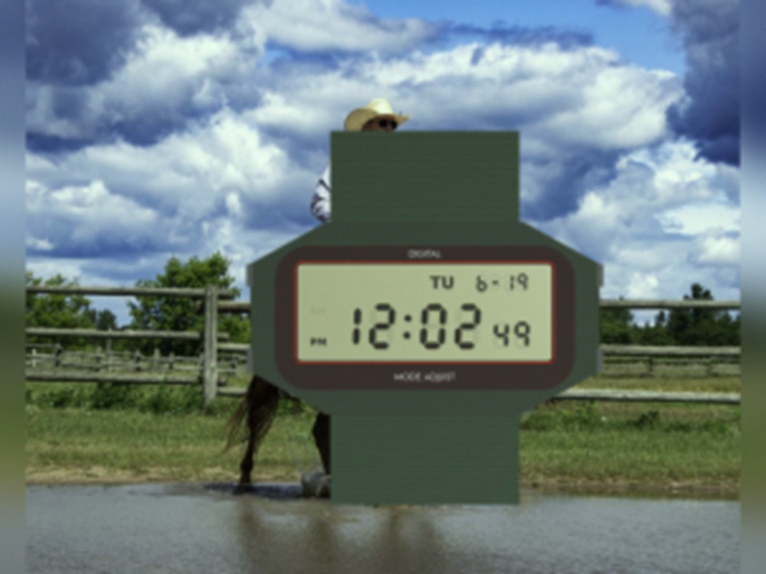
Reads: 12 h 02 min 49 s
